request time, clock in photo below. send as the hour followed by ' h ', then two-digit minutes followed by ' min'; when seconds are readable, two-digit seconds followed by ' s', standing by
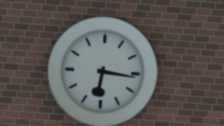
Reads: 6 h 16 min
